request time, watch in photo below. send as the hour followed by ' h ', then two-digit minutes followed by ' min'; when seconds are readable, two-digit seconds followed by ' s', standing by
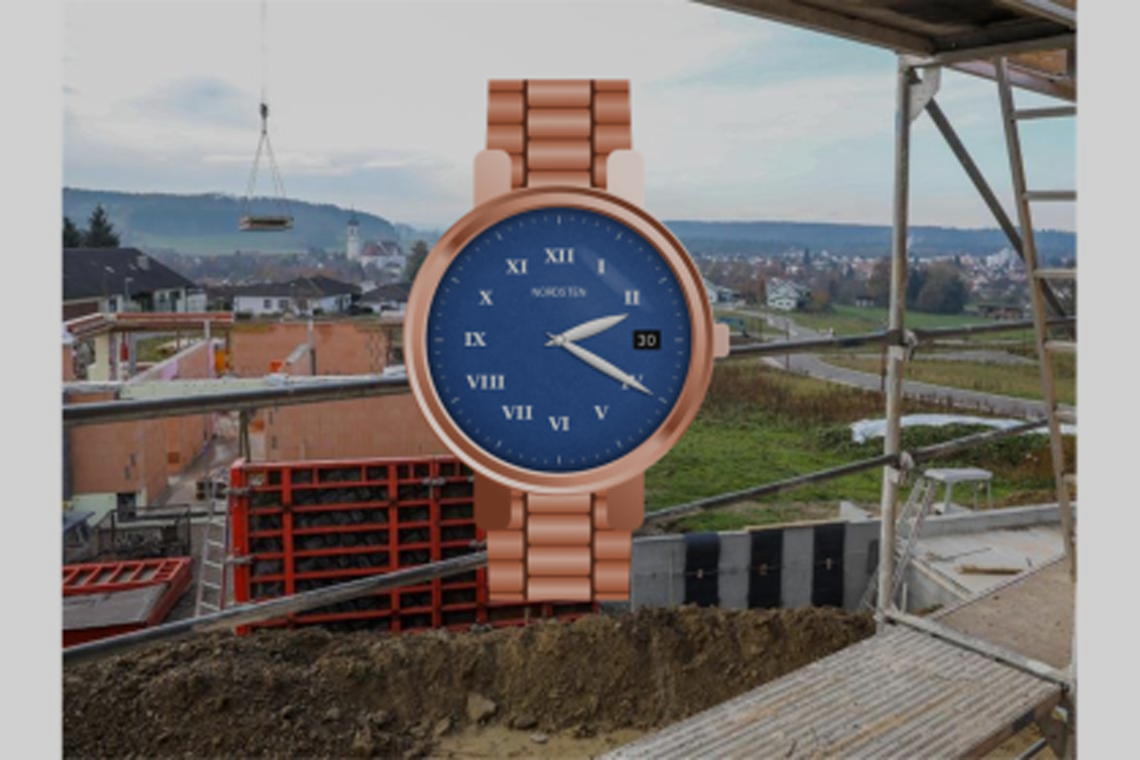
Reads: 2 h 20 min
